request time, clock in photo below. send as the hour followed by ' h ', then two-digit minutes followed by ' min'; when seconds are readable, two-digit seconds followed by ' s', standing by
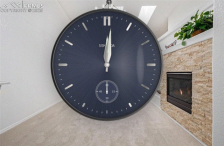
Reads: 12 h 01 min
